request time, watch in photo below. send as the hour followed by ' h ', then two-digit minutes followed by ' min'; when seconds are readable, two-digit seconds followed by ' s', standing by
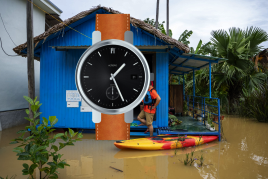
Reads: 1 h 26 min
